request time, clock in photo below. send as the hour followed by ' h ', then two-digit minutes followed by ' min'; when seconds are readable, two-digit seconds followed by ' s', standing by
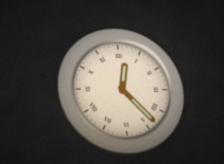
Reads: 12 h 23 min
